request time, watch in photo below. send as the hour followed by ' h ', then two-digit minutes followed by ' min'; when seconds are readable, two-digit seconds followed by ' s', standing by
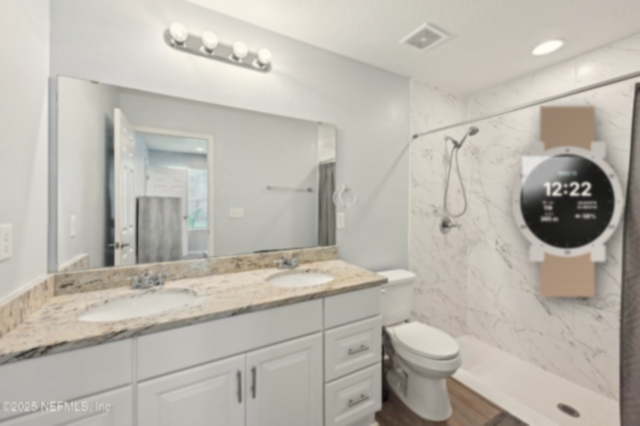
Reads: 12 h 22 min
